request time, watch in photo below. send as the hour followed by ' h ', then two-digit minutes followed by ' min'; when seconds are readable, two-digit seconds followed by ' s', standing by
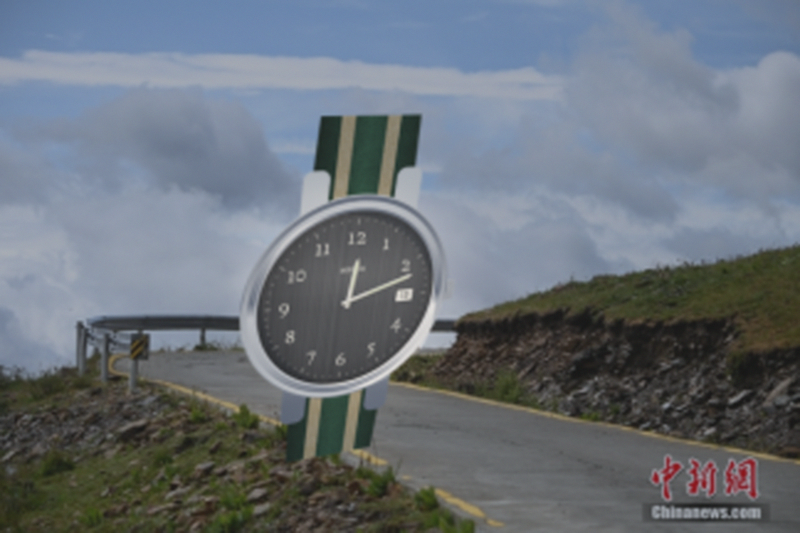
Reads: 12 h 12 min
